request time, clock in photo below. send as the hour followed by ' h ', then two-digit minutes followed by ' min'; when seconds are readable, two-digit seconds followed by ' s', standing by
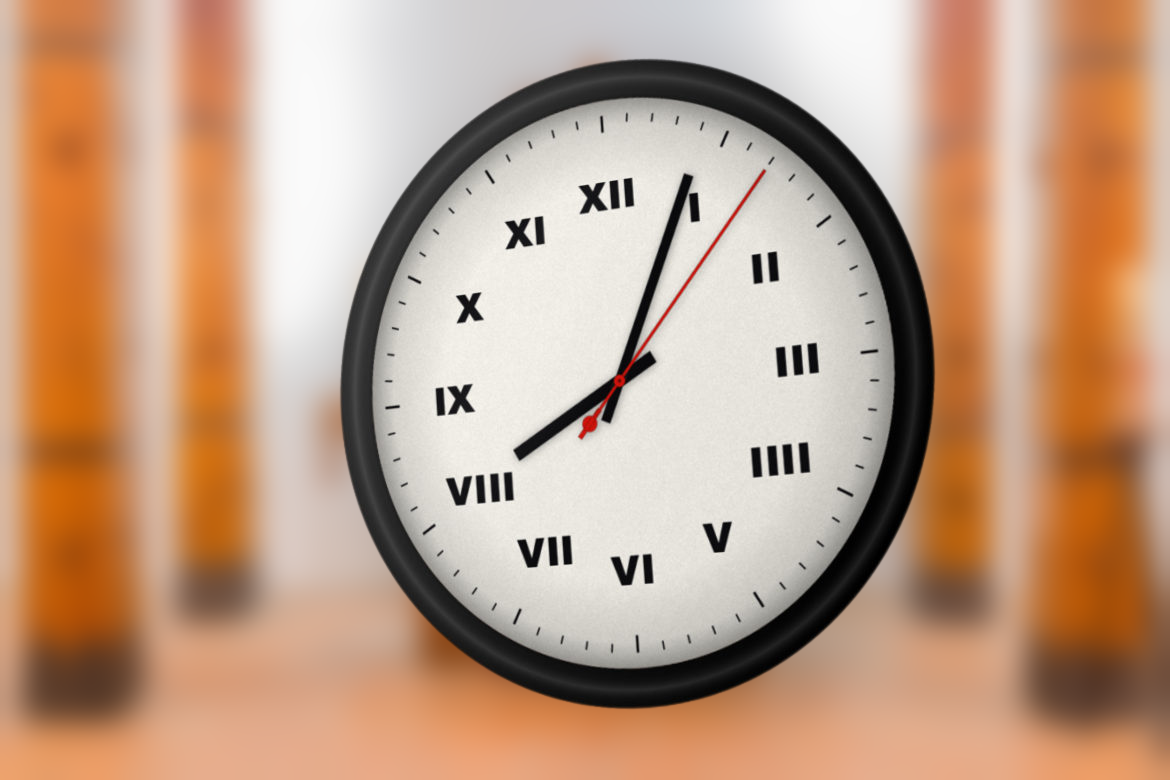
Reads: 8 h 04 min 07 s
